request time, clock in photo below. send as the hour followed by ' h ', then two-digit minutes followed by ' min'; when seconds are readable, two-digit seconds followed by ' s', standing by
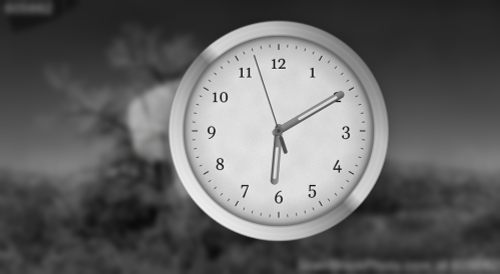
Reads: 6 h 09 min 57 s
